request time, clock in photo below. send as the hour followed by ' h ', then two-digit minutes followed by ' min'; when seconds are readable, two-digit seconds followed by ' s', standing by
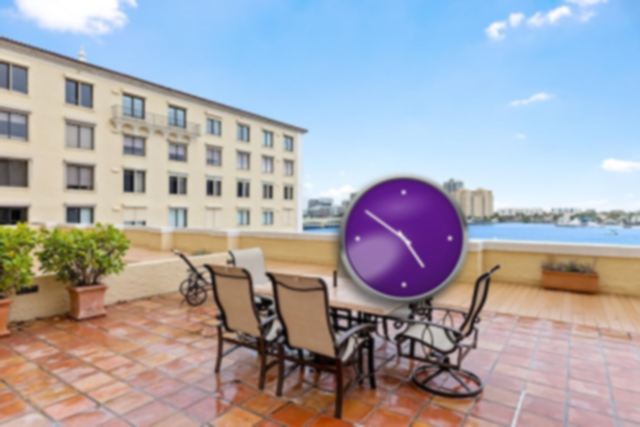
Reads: 4 h 51 min
